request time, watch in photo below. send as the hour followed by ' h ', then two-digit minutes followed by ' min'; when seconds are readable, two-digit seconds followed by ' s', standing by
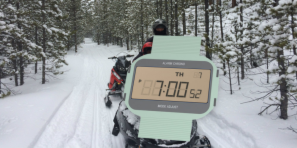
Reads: 7 h 00 min 52 s
